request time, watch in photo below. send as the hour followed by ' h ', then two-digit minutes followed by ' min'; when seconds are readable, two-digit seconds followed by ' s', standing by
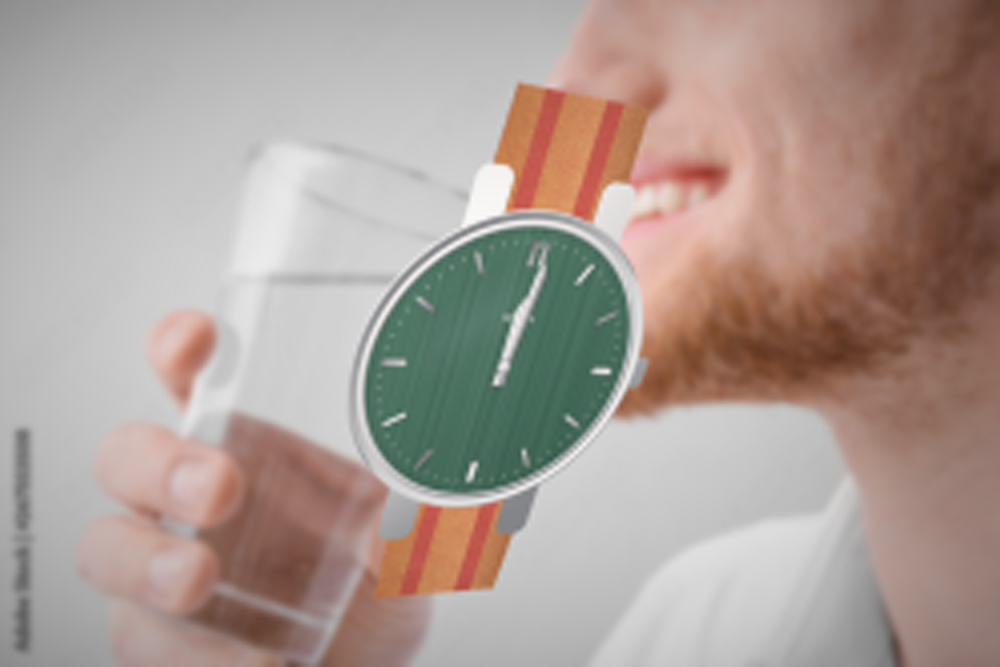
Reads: 12 h 01 min
